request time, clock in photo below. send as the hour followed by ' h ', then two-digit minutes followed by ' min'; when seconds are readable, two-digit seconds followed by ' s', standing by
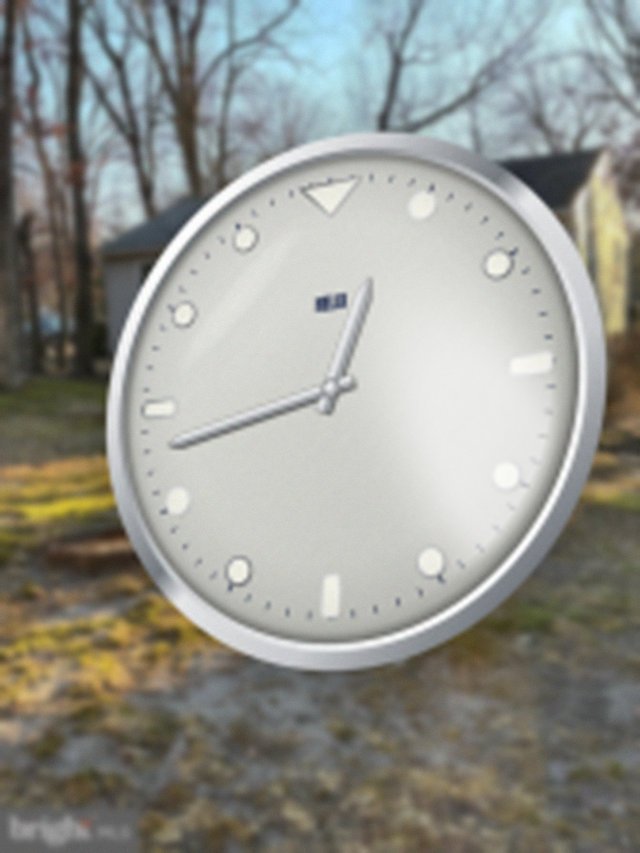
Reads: 12 h 43 min
